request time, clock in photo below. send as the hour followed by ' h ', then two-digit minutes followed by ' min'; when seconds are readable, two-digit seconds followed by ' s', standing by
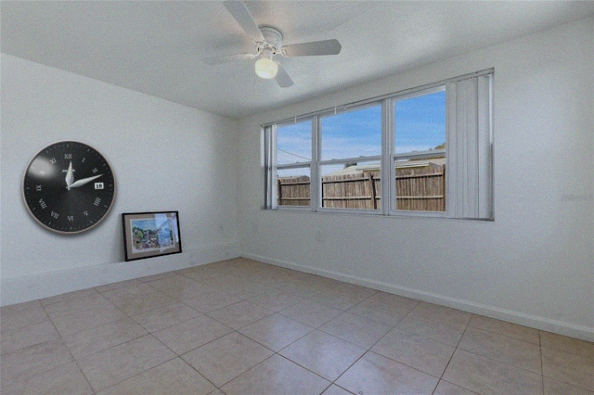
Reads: 12 h 12 min
